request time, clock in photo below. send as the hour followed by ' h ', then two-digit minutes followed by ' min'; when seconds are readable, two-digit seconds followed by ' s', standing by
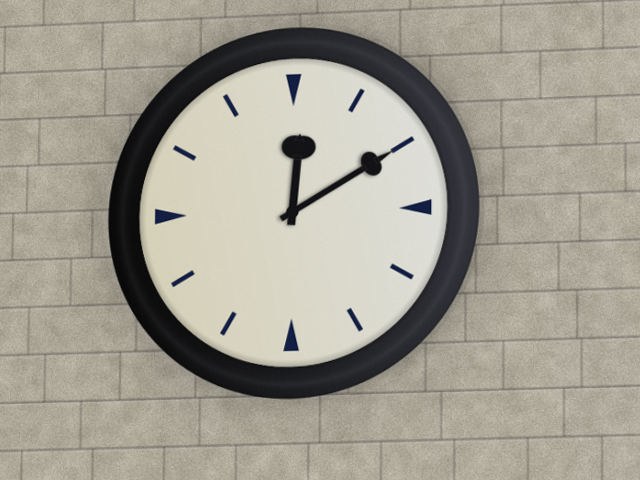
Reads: 12 h 10 min
